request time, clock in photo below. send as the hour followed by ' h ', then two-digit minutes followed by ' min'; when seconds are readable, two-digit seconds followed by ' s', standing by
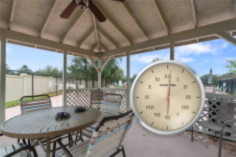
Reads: 6 h 01 min
